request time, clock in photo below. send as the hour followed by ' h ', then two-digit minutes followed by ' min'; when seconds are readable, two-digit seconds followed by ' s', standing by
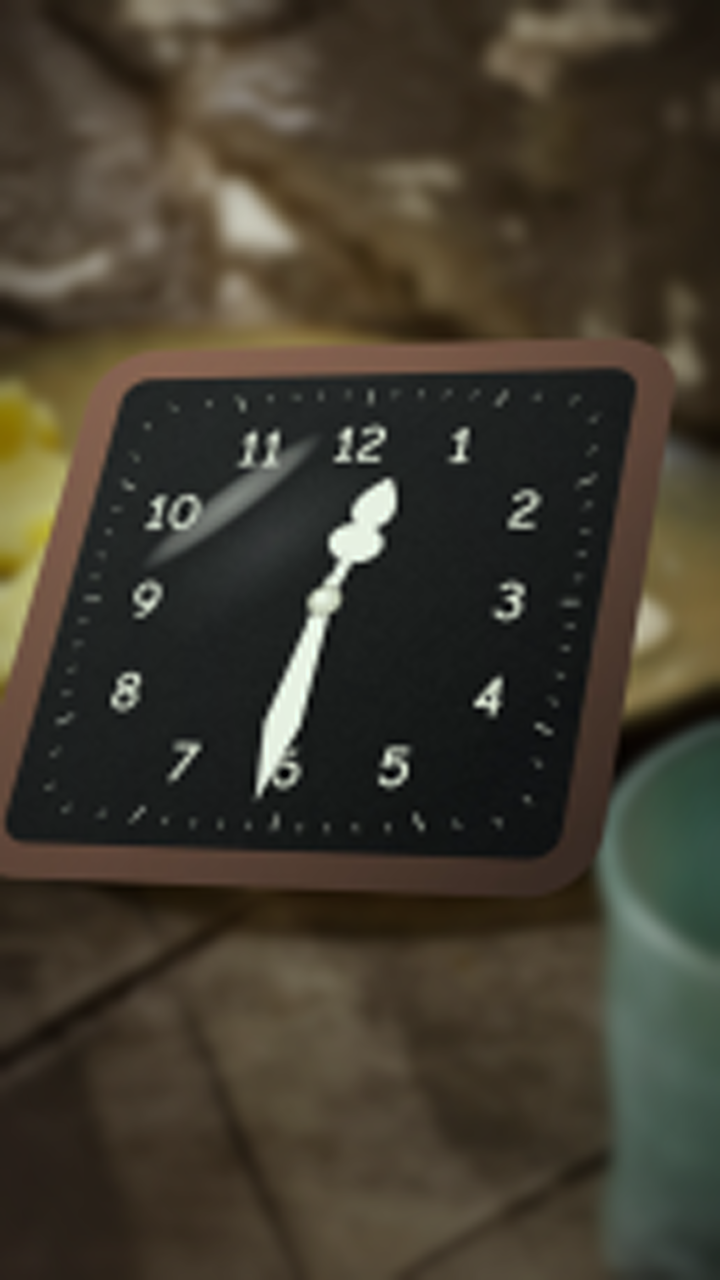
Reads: 12 h 31 min
